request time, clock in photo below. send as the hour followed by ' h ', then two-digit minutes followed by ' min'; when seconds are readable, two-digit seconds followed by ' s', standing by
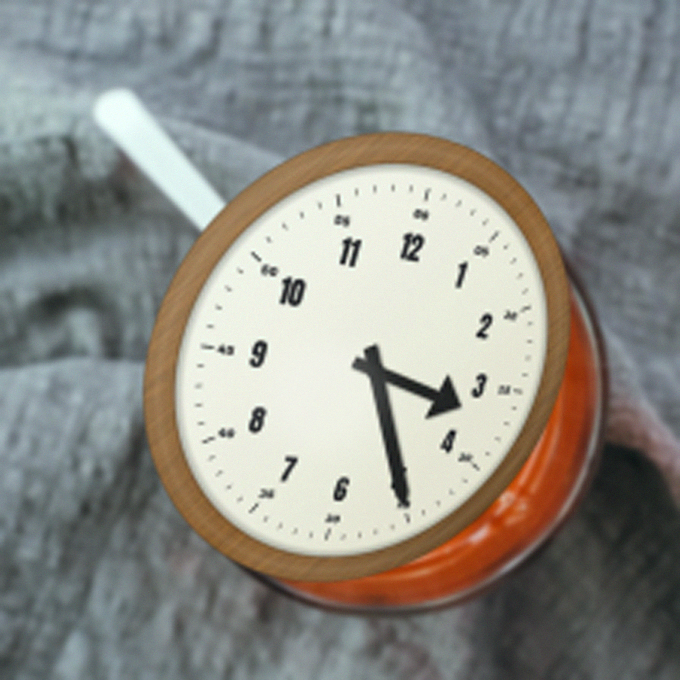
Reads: 3 h 25 min
